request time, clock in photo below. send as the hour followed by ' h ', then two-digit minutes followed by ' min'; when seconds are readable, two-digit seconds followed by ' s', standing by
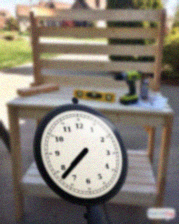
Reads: 7 h 38 min
